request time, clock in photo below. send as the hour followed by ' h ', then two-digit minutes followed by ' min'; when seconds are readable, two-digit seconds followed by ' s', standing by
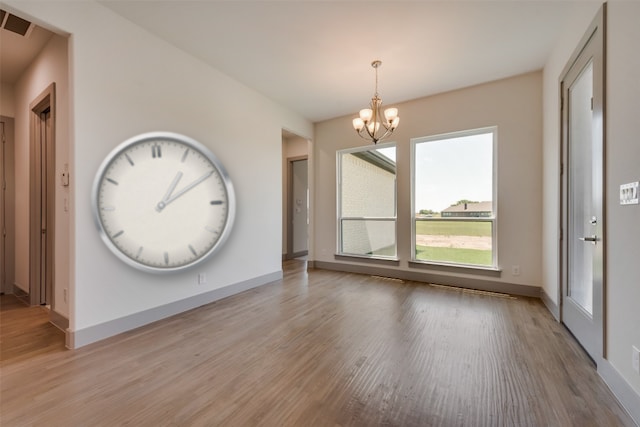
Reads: 1 h 10 min
